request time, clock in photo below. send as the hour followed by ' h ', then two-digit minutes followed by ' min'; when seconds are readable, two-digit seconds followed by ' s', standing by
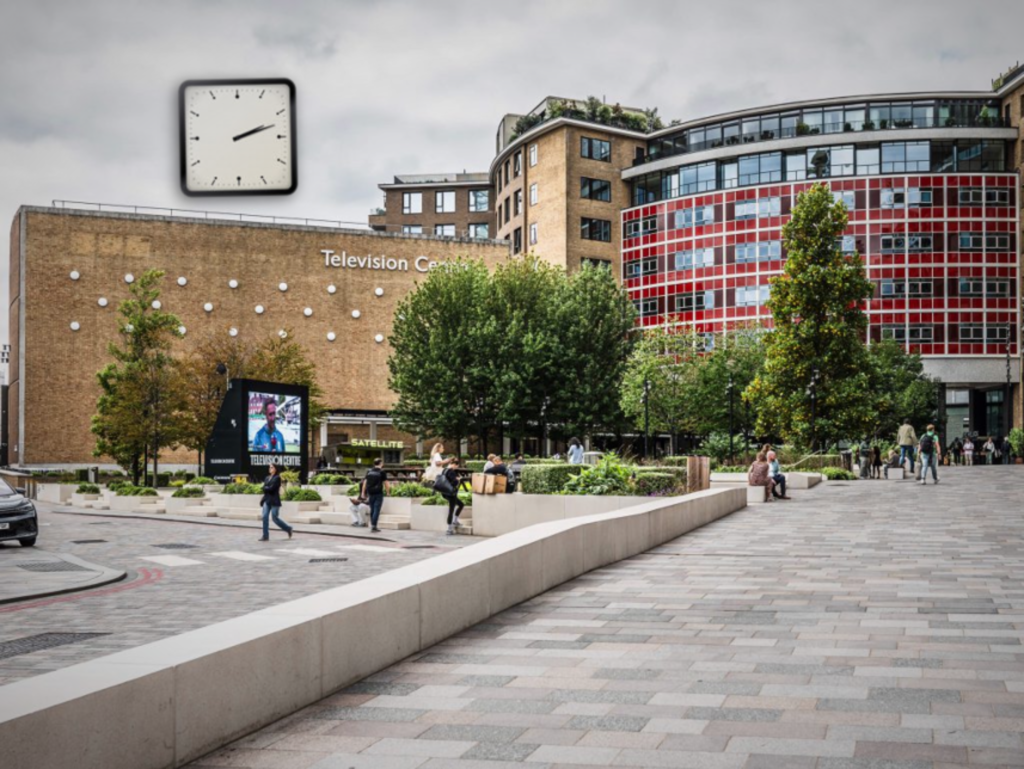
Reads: 2 h 12 min
